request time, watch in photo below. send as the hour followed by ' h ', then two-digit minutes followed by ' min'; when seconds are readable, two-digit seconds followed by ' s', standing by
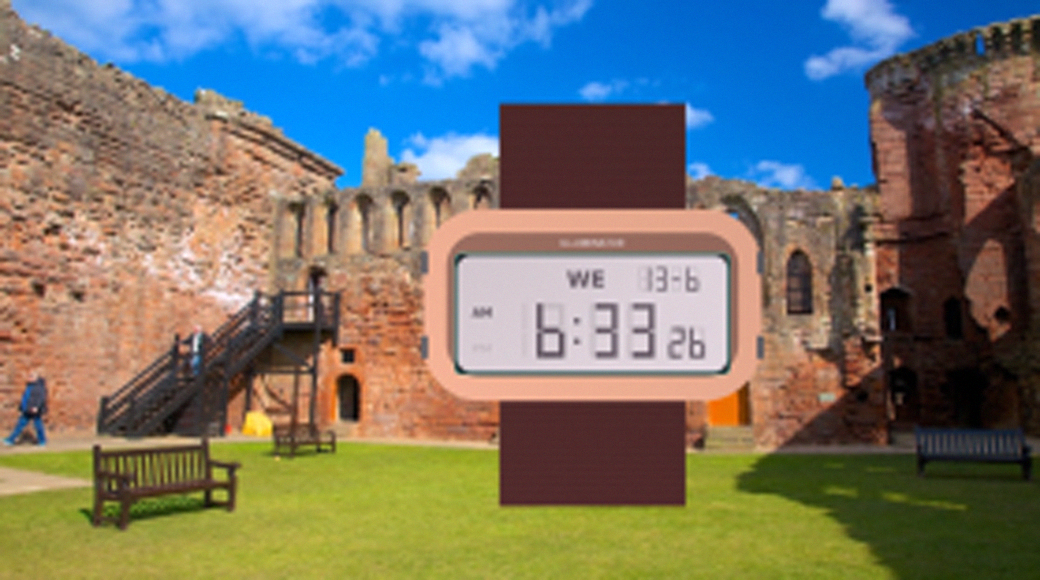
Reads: 6 h 33 min 26 s
